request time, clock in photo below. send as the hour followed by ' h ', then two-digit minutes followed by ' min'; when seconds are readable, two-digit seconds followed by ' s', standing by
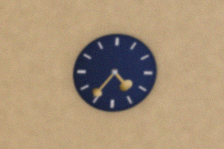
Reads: 4 h 36 min
